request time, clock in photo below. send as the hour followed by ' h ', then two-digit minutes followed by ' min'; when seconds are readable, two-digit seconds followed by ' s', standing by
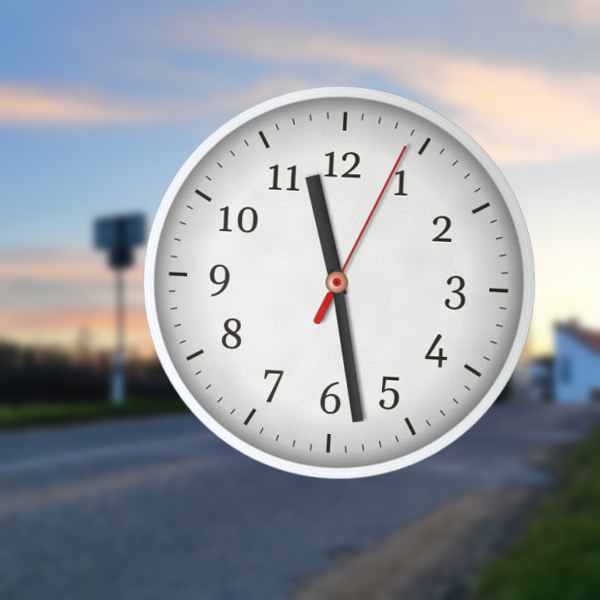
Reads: 11 h 28 min 04 s
